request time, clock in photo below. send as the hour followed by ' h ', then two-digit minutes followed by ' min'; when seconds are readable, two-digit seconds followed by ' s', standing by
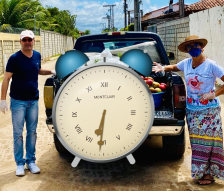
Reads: 6 h 31 min
